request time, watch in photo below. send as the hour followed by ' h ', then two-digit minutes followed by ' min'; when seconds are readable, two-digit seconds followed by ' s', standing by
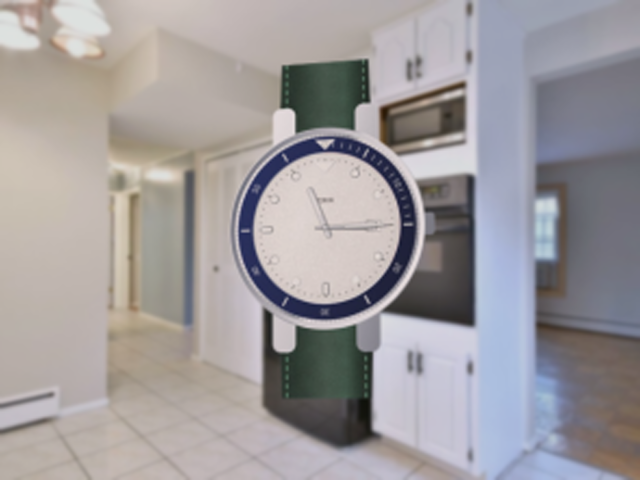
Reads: 11 h 15 min
